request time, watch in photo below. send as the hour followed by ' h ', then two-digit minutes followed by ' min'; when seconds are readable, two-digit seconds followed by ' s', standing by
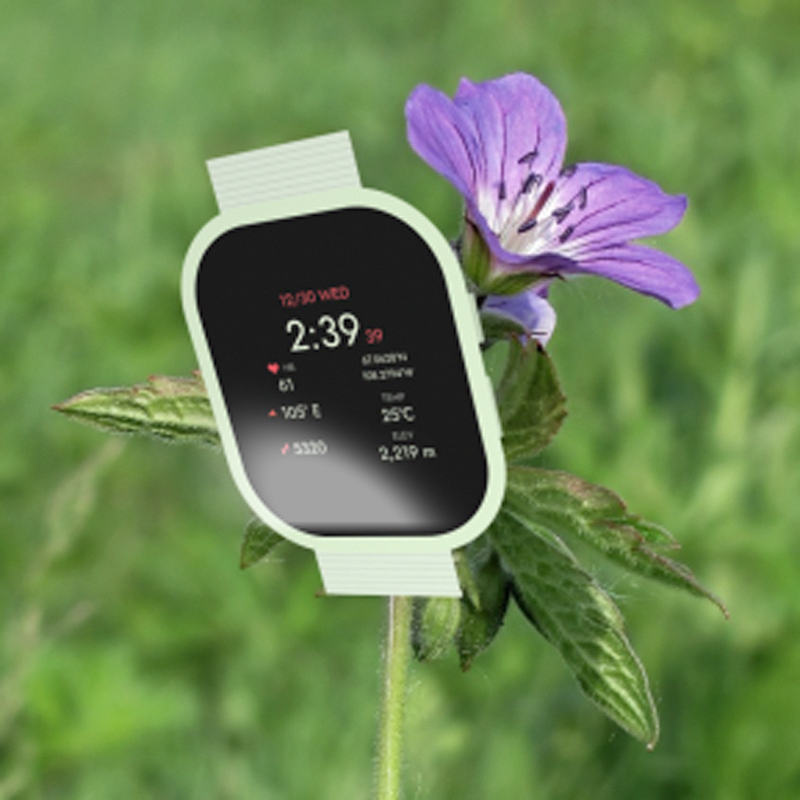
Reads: 2 h 39 min
